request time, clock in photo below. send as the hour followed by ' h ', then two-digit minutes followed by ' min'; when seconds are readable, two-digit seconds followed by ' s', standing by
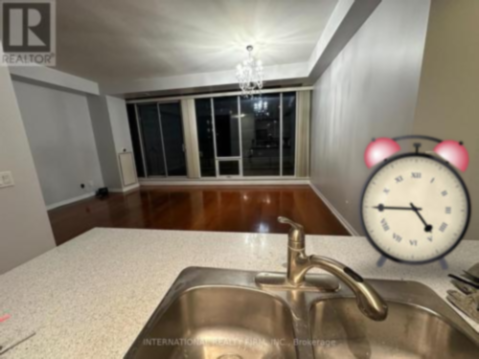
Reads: 4 h 45 min
